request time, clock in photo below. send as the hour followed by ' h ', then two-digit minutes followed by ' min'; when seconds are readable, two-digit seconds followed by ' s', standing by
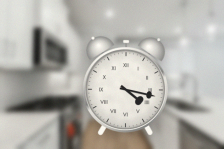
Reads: 4 h 17 min
